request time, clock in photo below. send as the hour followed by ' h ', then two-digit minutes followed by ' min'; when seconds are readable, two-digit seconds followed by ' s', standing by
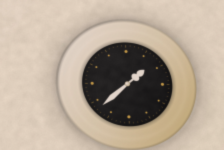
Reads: 1 h 38 min
